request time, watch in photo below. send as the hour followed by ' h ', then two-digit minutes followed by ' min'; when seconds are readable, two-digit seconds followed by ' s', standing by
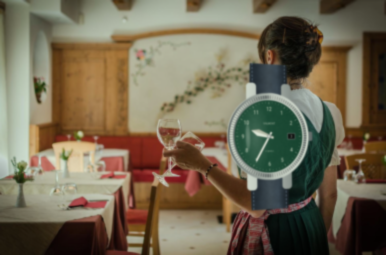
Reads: 9 h 35 min
